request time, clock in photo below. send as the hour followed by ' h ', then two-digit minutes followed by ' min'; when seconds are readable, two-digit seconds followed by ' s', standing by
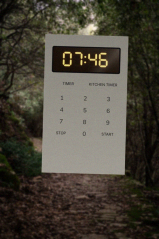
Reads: 7 h 46 min
